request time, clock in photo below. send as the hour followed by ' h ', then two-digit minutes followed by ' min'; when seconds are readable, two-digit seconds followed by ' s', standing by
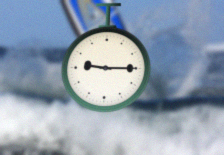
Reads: 9 h 15 min
